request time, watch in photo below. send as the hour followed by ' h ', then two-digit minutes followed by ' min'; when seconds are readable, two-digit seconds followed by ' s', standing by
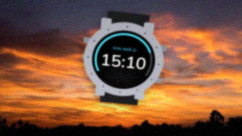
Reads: 15 h 10 min
